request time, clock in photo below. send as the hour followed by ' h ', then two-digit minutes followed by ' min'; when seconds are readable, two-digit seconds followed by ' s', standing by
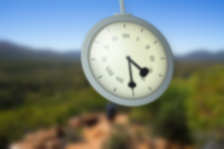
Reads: 4 h 30 min
